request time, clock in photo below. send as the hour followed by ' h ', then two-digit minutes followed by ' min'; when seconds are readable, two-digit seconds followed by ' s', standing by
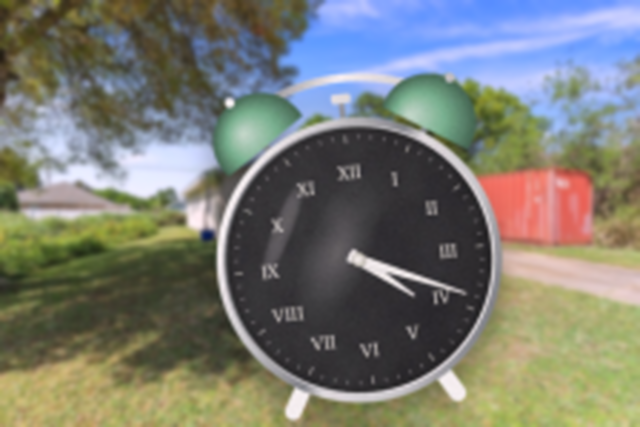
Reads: 4 h 19 min
